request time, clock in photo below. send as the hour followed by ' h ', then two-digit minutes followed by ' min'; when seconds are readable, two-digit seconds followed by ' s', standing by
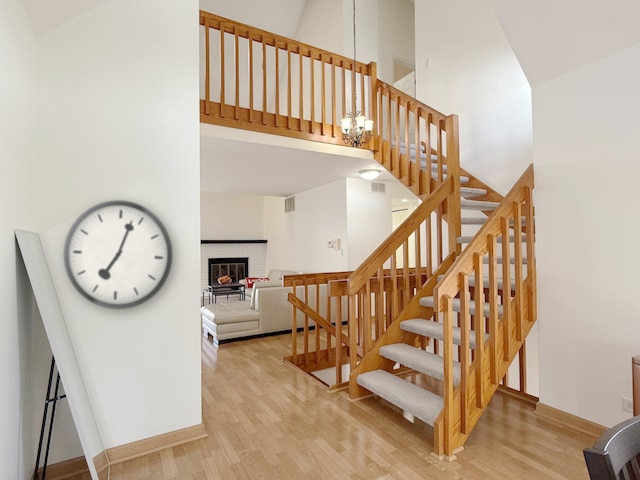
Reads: 7 h 03 min
